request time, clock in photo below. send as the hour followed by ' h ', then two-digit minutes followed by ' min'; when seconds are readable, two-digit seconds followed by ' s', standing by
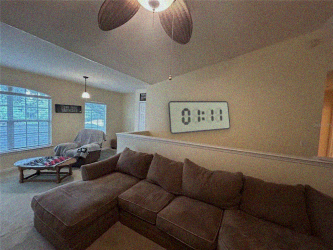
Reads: 1 h 11 min
